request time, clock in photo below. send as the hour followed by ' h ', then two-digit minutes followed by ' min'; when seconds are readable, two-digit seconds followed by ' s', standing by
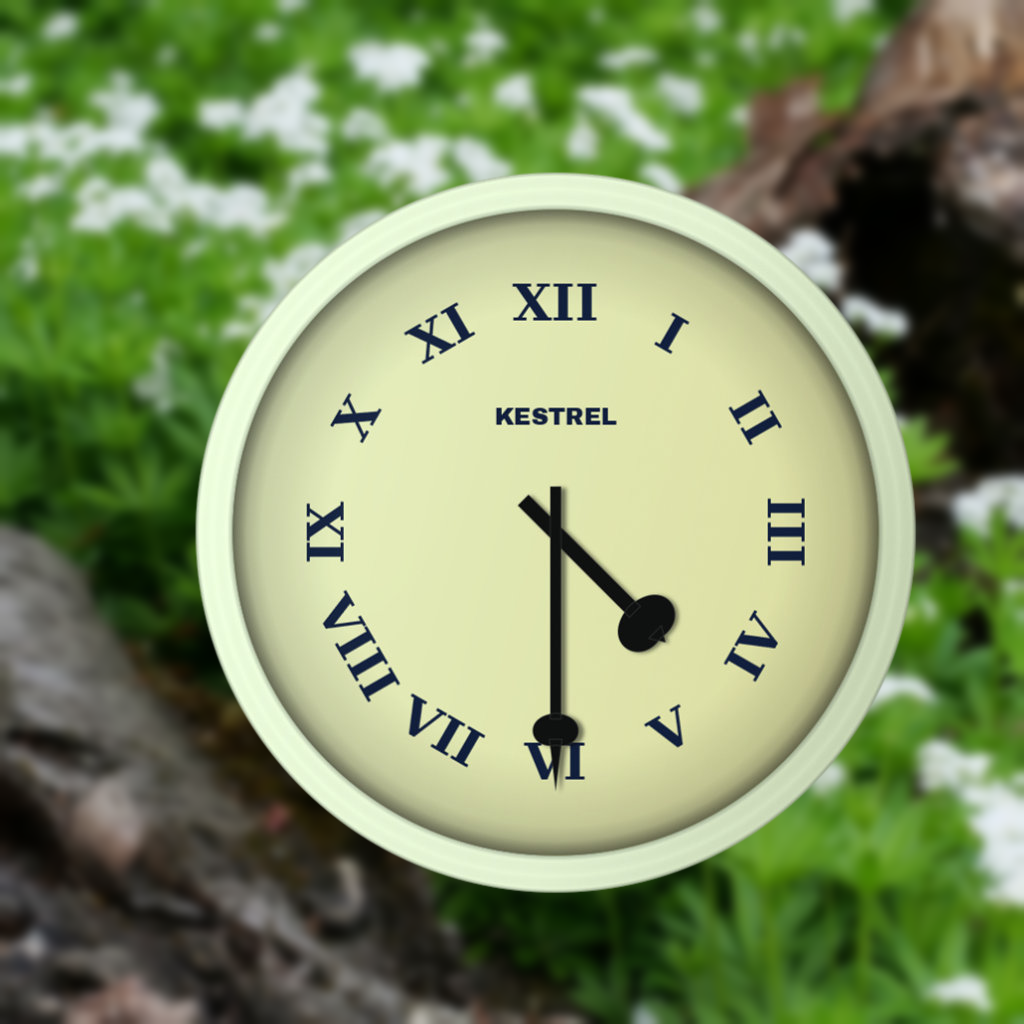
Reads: 4 h 30 min
